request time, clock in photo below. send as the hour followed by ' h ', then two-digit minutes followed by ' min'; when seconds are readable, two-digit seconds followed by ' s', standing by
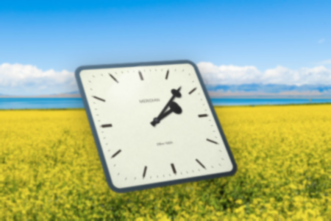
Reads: 2 h 08 min
